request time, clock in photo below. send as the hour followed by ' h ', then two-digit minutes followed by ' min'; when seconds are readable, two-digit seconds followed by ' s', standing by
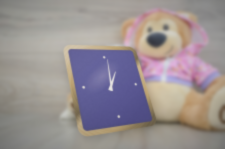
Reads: 1 h 01 min
